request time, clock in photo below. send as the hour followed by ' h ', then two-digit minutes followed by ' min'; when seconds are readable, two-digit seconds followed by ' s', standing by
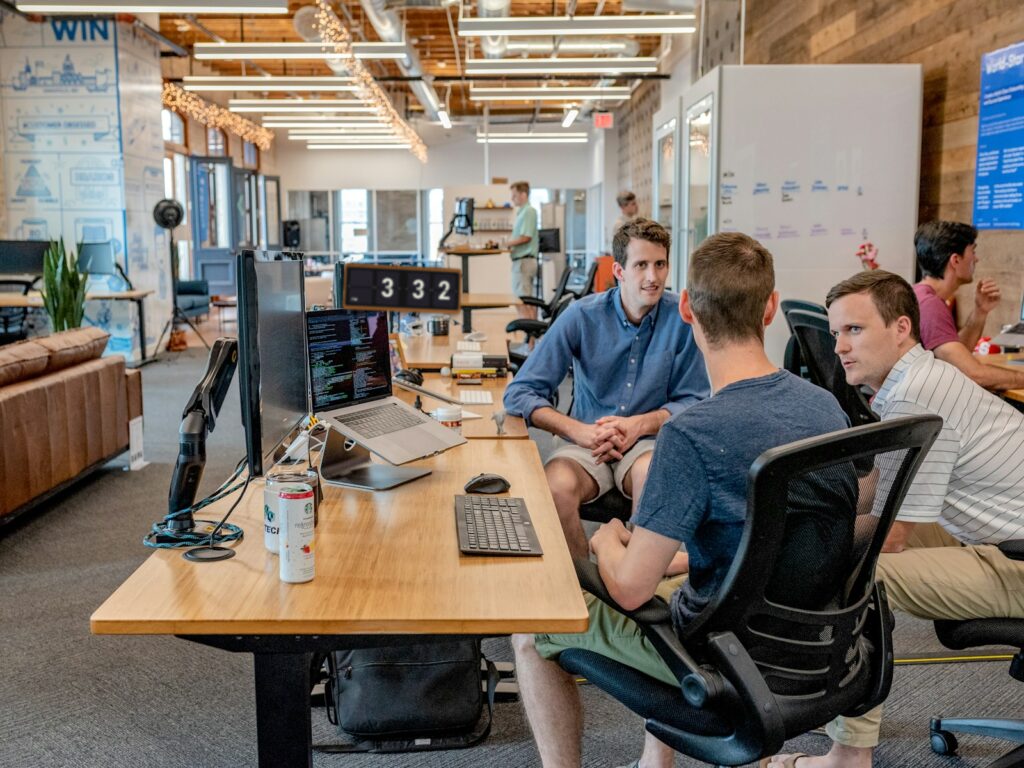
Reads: 3 h 32 min
